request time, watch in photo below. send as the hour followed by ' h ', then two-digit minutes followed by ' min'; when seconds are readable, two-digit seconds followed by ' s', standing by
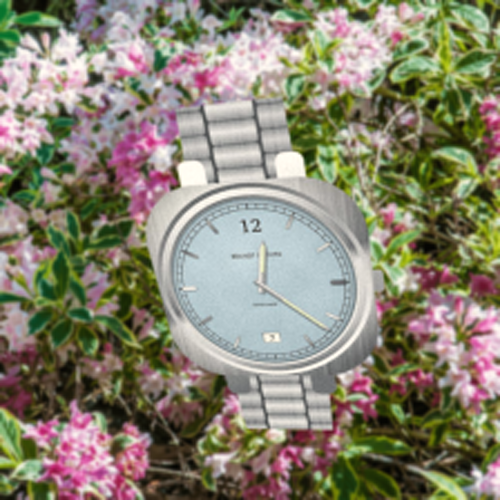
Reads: 12 h 22 min
